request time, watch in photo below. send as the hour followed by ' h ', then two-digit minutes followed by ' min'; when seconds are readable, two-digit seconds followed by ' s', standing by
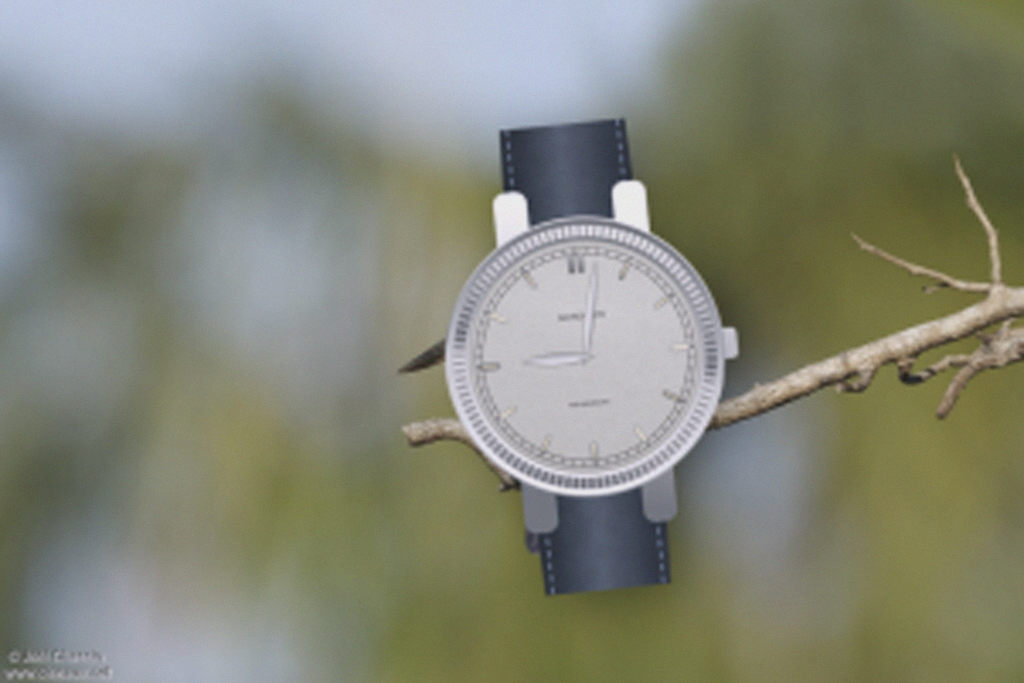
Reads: 9 h 02 min
